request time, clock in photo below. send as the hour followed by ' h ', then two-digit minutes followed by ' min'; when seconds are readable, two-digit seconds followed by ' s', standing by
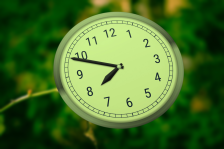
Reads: 7 h 49 min
